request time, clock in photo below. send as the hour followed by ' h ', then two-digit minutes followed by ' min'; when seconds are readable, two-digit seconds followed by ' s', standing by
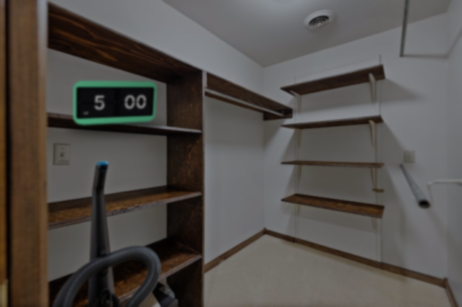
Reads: 5 h 00 min
